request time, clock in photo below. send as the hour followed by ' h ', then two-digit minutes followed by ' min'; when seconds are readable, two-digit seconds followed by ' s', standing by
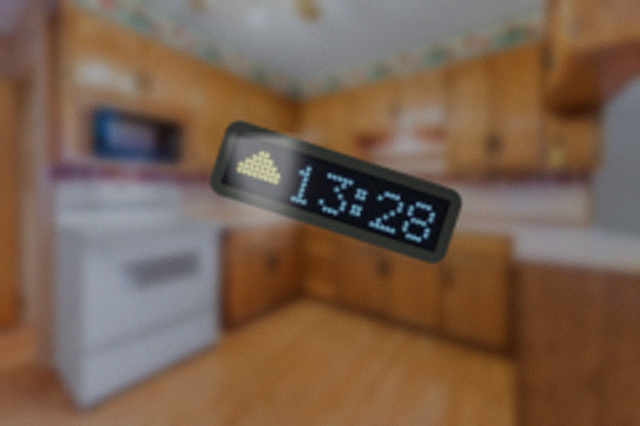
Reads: 13 h 28 min
